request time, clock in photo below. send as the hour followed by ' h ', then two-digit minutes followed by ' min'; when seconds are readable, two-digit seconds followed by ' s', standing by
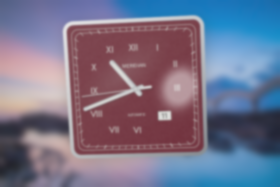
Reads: 10 h 41 min 44 s
